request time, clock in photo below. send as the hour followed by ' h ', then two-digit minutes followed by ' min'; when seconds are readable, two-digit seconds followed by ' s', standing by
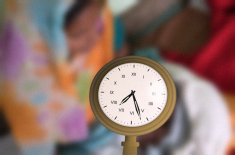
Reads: 7 h 27 min
